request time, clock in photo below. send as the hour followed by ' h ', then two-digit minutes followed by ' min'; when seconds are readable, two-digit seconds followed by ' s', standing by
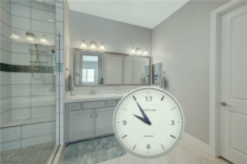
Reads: 9 h 55 min
